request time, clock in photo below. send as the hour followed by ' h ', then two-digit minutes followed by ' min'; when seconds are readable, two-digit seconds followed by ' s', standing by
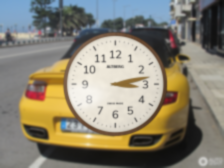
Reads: 3 h 13 min
